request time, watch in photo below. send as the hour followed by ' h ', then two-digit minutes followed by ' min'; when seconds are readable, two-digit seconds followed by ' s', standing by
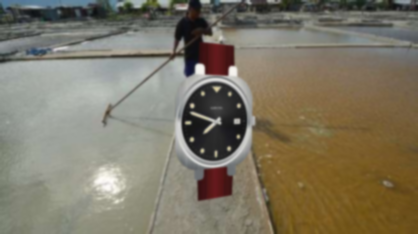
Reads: 7 h 48 min
